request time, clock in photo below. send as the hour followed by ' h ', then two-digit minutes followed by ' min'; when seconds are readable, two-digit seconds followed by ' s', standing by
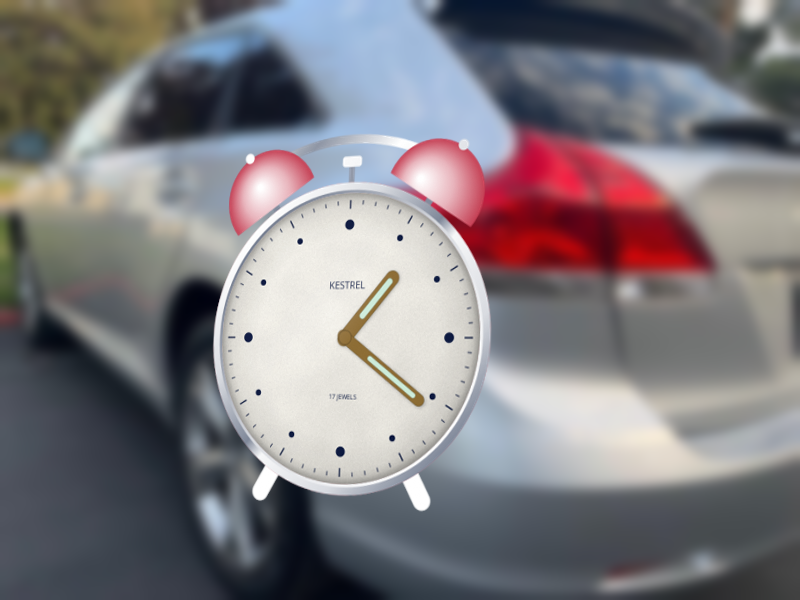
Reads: 1 h 21 min
